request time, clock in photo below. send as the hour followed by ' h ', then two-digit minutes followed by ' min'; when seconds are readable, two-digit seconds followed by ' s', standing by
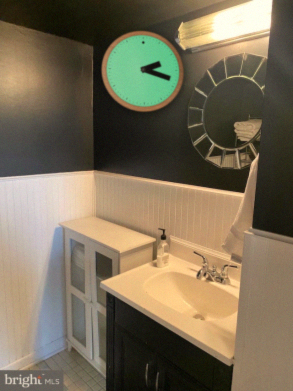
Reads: 2 h 18 min
